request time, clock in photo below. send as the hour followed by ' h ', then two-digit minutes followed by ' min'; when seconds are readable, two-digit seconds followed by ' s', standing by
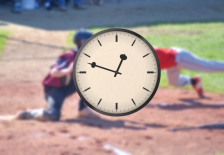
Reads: 12 h 48 min
